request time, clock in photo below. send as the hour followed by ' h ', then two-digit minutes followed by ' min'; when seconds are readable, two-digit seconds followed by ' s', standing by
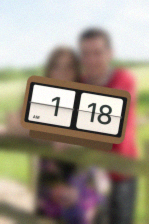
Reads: 1 h 18 min
